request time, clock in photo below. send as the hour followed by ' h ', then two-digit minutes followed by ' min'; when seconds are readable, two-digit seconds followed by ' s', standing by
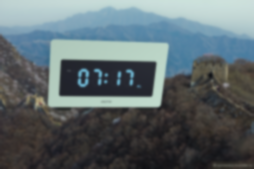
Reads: 7 h 17 min
